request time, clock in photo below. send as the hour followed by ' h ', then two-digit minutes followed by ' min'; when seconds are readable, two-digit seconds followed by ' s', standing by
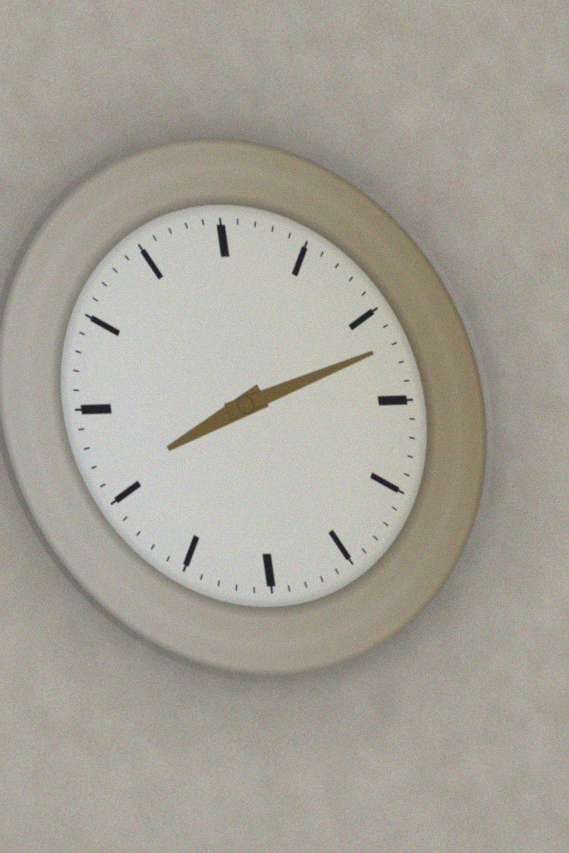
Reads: 8 h 12 min
